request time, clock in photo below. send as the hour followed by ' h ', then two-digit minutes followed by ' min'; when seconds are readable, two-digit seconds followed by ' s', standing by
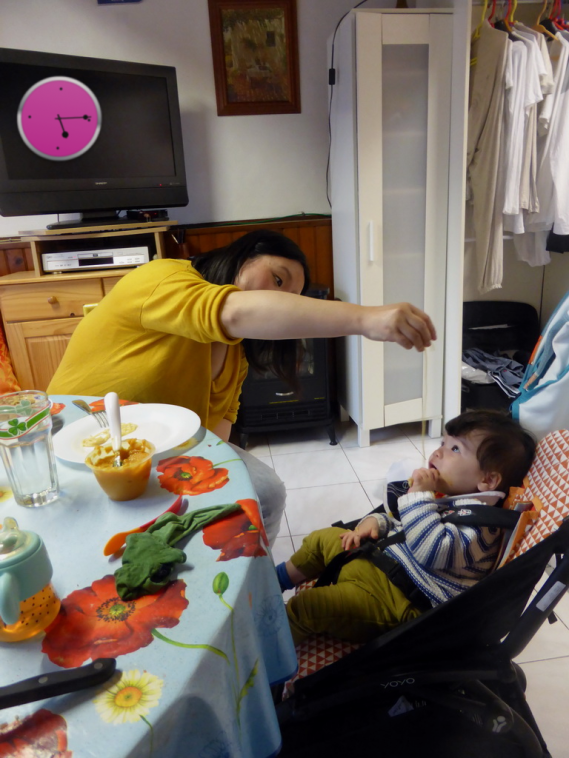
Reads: 5 h 14 min
